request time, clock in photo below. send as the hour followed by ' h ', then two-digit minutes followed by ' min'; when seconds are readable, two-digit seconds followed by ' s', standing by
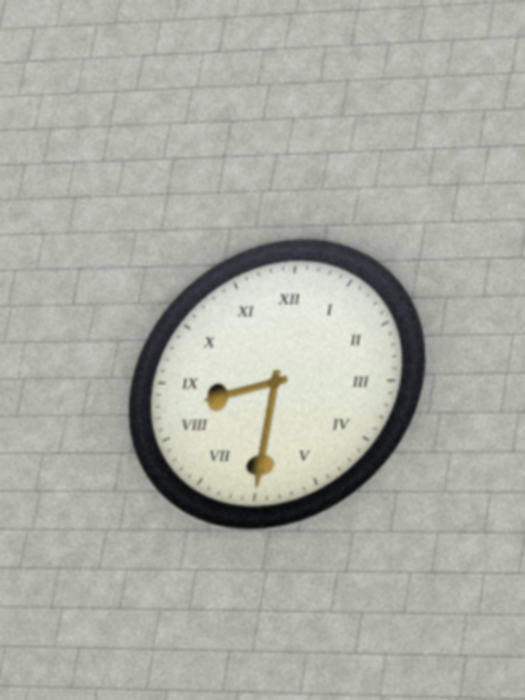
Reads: 8 h 30 min
